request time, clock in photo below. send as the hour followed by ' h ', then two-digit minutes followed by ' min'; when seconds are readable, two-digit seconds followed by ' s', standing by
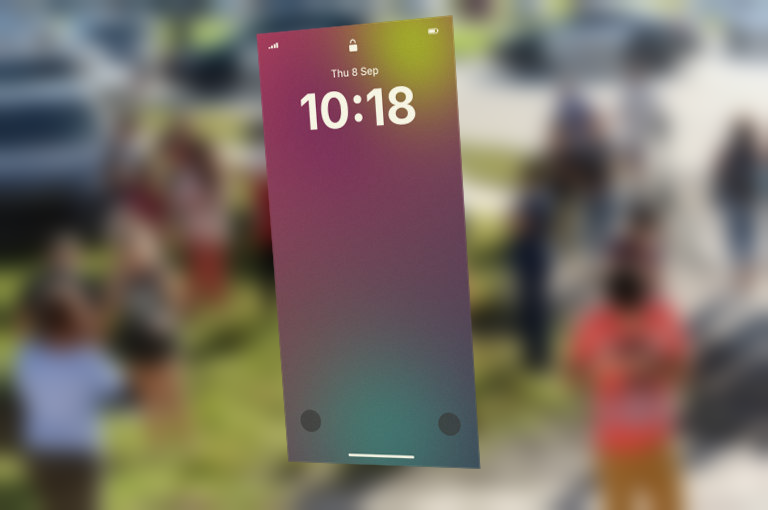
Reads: 10 h 18 min
